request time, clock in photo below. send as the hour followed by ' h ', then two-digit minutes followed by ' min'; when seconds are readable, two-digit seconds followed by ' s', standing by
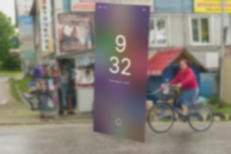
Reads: 9 h 32 min
